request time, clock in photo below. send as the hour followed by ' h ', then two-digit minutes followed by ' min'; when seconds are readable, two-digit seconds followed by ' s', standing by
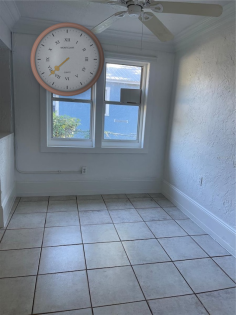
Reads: 7 h 38 min
